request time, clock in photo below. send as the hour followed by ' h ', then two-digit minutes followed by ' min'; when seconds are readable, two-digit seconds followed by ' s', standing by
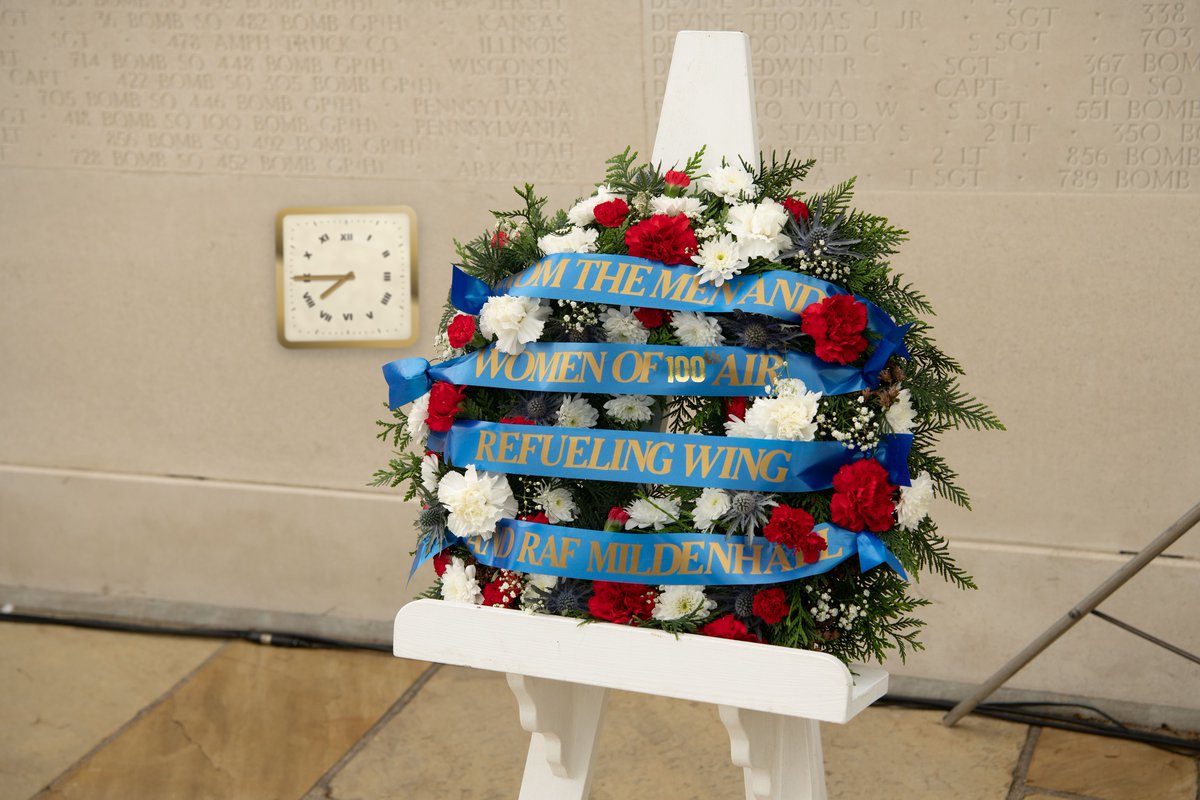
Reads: 7 h 45 min
